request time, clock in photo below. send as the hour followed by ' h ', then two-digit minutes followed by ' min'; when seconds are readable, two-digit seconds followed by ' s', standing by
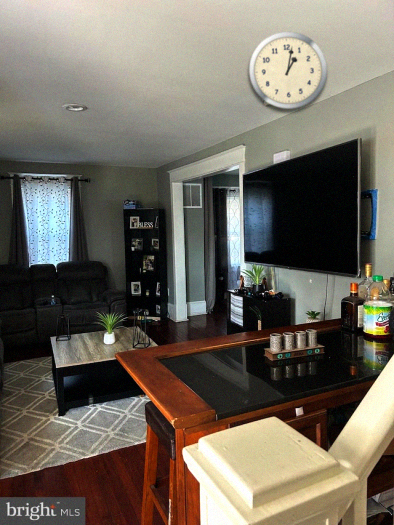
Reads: 1 h 02 min
